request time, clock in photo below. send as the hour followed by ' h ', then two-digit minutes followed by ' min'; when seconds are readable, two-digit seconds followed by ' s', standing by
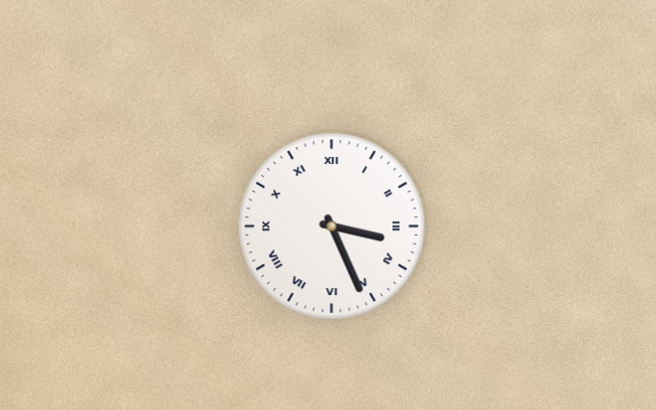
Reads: 3 h 26 min
